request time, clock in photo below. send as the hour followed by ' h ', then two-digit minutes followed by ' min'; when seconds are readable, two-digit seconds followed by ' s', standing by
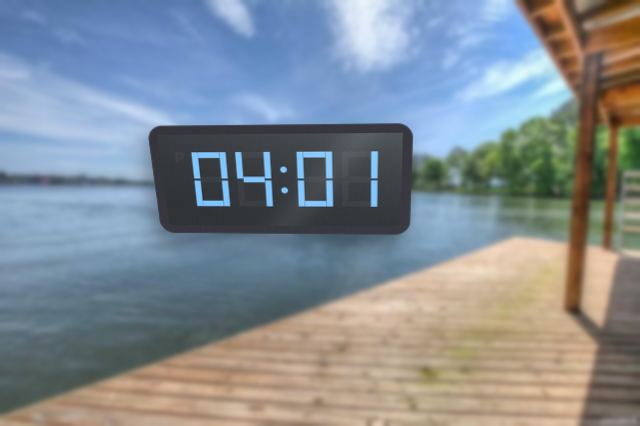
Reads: 4 h 01 min
